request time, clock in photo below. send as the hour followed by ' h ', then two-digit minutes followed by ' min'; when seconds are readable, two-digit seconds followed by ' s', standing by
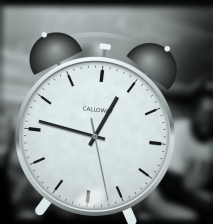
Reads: 12 h 46 min 27 s
